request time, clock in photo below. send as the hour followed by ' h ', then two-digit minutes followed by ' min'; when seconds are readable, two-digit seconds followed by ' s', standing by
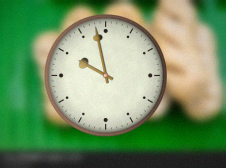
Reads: 9 h 58 min
